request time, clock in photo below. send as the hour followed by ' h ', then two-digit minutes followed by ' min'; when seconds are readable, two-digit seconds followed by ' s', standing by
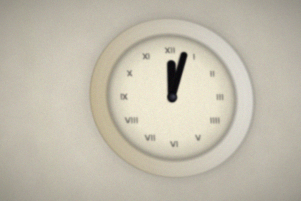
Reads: 12 h 03 min
